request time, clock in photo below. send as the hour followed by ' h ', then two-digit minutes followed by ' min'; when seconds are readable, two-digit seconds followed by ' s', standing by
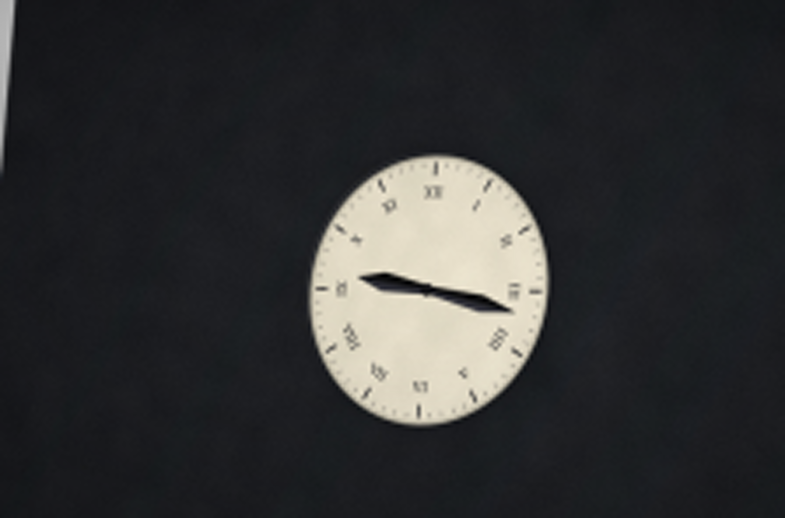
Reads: 9 h 17 min
